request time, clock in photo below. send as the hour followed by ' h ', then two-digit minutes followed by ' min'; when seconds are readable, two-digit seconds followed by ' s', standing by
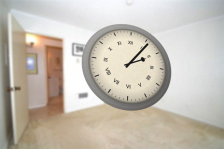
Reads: 2 h 06 min
